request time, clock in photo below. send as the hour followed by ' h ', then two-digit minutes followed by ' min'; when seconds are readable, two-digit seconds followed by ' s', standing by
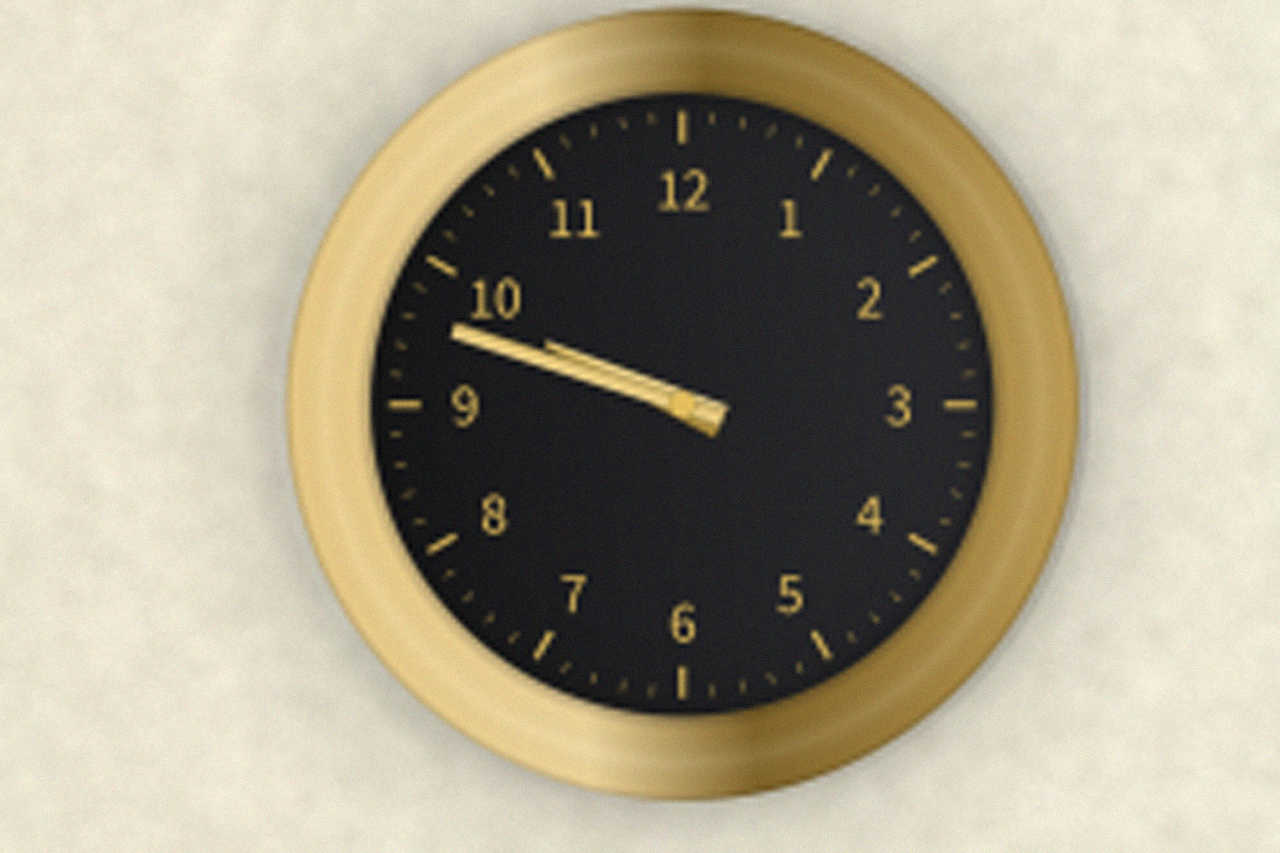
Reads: 9 h 48 min
